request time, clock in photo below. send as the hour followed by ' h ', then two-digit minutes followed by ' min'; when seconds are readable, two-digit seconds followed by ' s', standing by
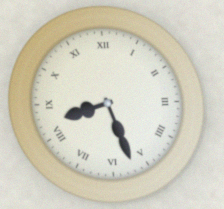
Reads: 8 h 27 min
